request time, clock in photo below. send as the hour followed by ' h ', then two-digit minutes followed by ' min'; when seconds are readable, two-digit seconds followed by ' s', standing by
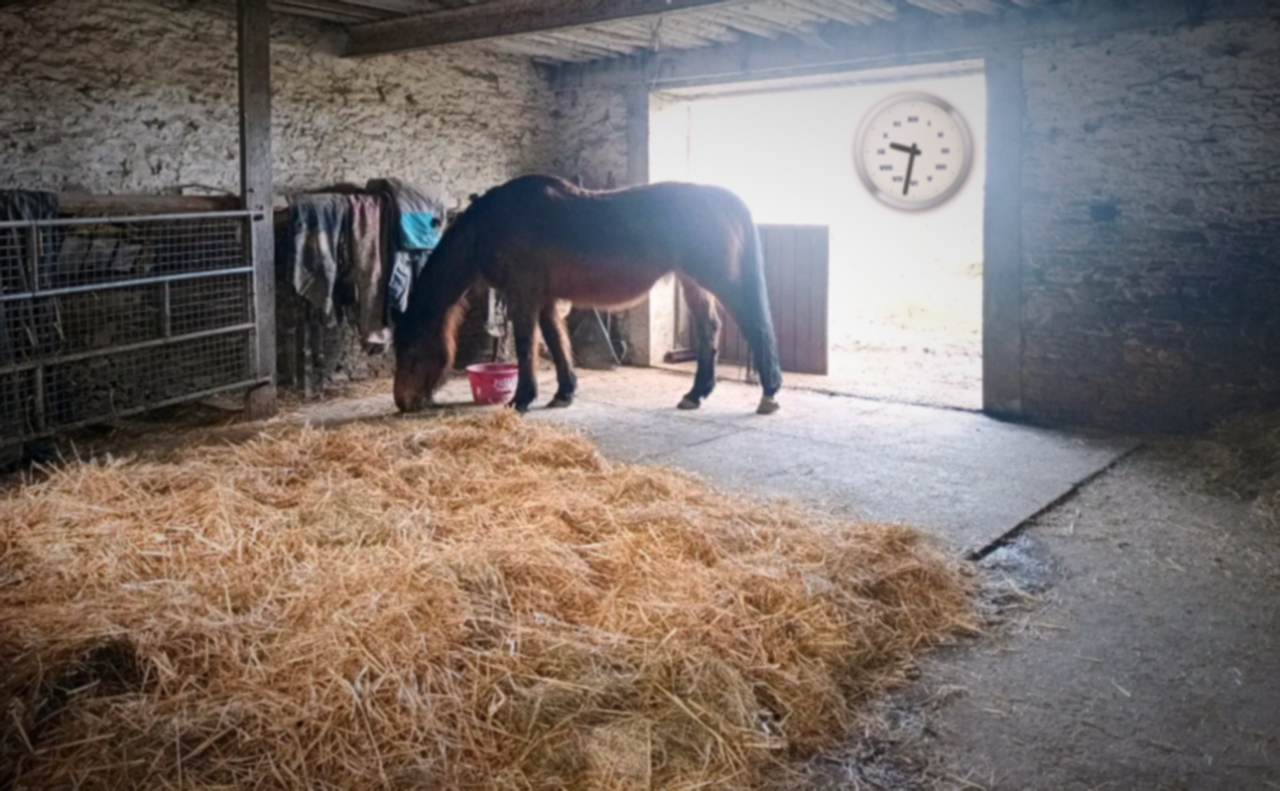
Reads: 9 h 32 min
